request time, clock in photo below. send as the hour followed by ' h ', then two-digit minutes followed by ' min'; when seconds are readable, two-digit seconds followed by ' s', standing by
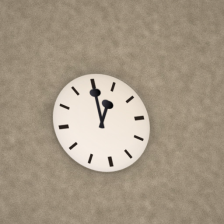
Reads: 1 h 00 min
